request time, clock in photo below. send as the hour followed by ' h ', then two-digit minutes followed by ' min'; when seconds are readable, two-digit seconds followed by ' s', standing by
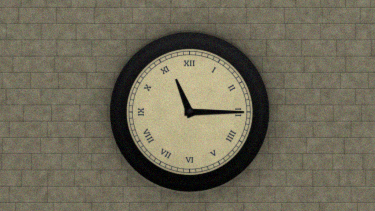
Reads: 11 h 15 min
